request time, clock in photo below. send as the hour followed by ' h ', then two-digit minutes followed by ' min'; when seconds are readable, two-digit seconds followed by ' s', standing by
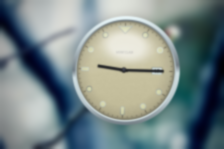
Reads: 9 h 15 min
